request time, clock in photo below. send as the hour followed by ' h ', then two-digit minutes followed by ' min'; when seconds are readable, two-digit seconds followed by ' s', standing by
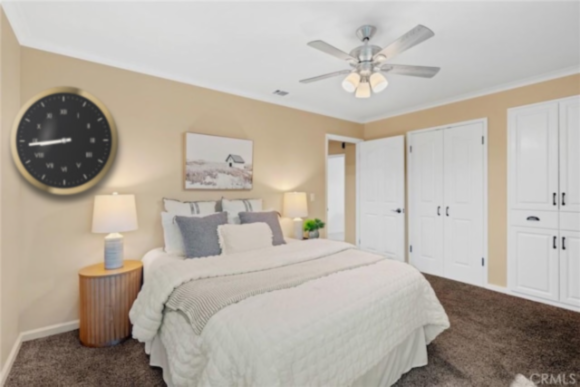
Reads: 8 h 44 min
